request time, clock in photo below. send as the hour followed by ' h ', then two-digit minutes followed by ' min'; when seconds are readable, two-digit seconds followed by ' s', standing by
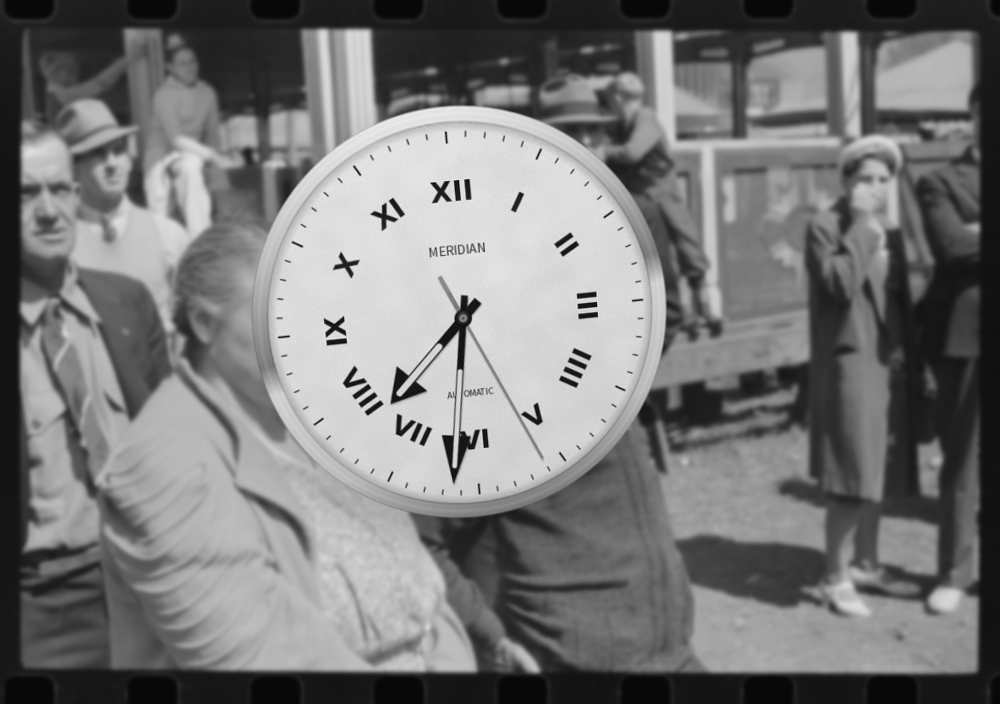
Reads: 7 h 31 min 26 s
